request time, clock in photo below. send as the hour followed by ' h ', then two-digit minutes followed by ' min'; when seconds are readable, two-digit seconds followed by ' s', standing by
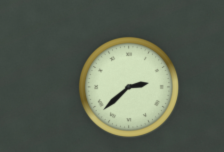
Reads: 2 h 38 min
